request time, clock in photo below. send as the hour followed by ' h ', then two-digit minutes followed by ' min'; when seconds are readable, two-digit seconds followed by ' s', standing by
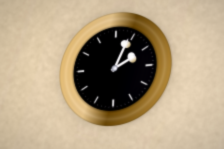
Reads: 2 h 04 min
